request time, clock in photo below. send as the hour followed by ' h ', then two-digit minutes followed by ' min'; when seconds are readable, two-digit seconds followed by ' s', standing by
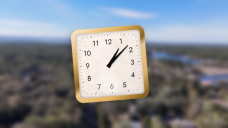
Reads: 1 h 08 min
